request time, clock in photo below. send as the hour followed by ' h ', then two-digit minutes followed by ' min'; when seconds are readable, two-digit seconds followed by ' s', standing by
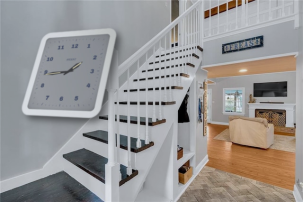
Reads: 1 h 44 min
